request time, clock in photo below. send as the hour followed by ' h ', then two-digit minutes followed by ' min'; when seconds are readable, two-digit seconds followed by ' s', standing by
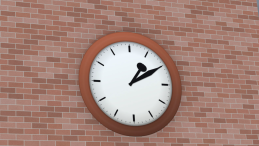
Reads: 1 h 10 min
